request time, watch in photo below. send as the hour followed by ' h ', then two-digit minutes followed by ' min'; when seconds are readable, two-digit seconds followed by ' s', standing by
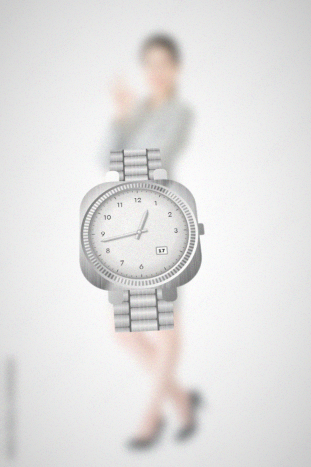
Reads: 12 h 43 min
